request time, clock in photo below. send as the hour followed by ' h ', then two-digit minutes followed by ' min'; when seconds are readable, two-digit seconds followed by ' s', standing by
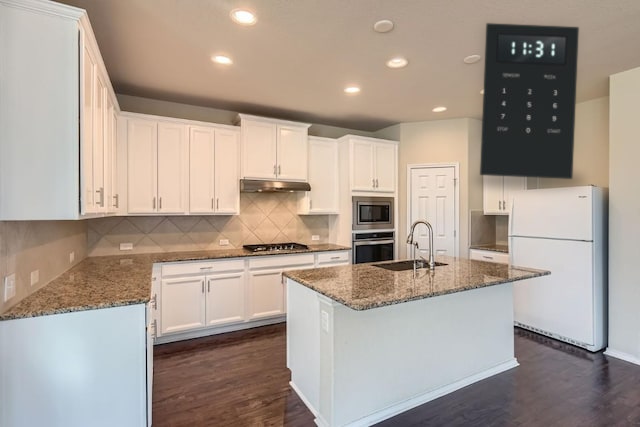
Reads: 11 h 31 min
